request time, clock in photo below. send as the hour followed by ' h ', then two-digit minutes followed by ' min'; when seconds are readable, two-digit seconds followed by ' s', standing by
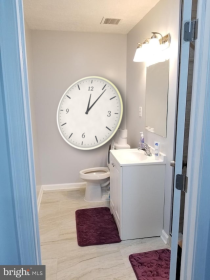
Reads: 12 h 06 min
